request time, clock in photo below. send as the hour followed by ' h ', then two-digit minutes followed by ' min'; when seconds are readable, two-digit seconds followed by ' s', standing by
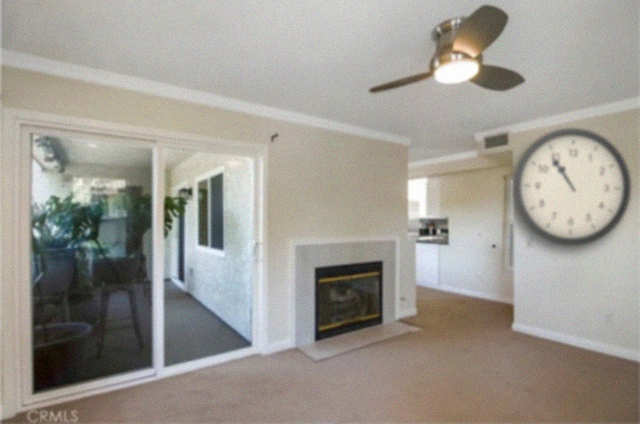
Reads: 10 h 54 min
